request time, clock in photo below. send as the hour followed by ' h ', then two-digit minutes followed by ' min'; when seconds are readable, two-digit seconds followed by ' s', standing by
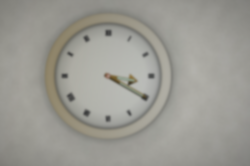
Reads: 3 h 20 min
